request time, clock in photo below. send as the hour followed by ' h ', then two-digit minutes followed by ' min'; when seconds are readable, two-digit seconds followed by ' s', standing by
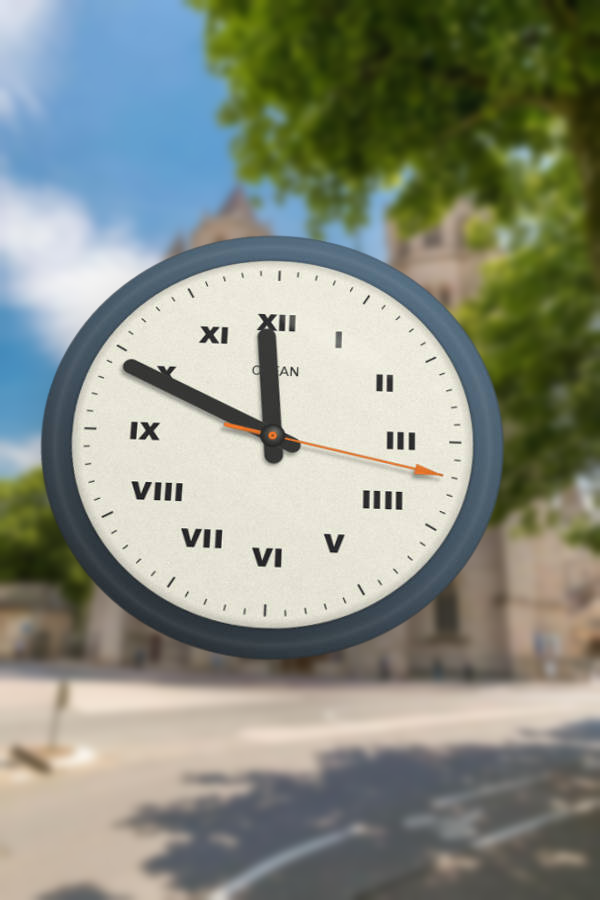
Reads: 11 h 49 min 17 s
